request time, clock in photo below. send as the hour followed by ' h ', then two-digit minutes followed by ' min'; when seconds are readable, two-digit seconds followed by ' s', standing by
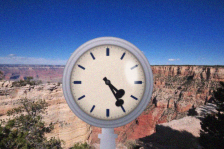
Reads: 4 h 25 min
